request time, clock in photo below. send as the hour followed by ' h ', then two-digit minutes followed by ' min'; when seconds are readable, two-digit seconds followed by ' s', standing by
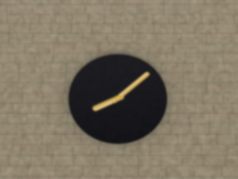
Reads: 8 h 08 min
